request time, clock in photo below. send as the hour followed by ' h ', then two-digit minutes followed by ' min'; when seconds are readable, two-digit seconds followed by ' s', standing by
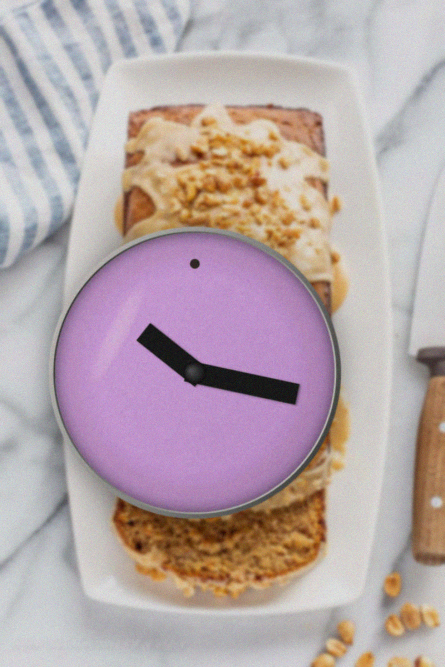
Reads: 10 h 17 min
